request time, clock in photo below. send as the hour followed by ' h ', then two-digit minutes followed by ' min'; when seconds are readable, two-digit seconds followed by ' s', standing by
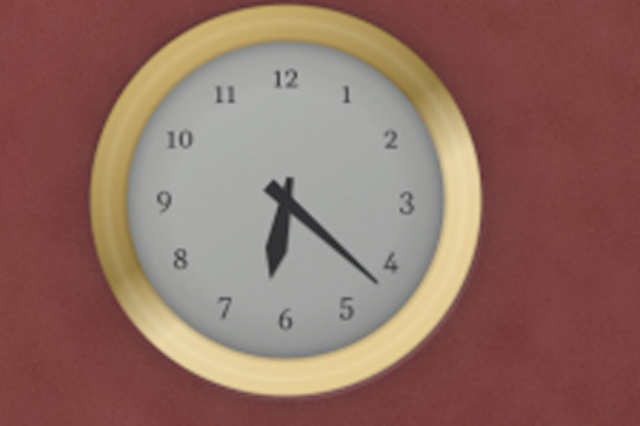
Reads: 6 h 22 min
